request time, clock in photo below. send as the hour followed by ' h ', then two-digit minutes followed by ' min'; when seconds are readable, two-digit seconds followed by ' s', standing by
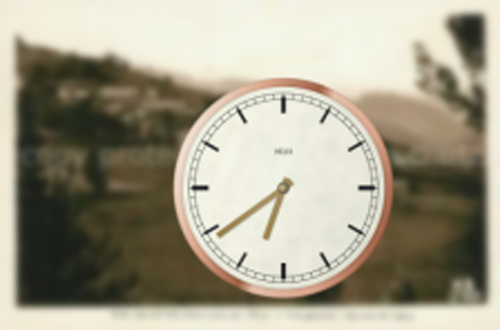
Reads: 6 h 39 min
